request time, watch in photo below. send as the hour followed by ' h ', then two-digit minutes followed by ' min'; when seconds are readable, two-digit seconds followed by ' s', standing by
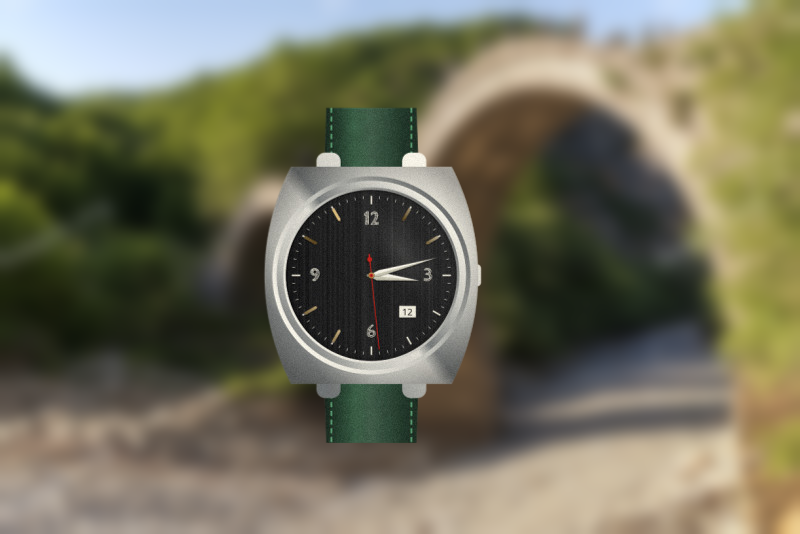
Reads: 3 h 12 min 29 s
